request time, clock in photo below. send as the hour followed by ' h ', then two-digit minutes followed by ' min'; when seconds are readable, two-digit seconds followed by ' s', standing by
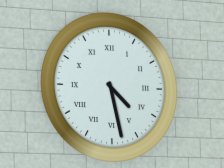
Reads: 4 h 28 min
